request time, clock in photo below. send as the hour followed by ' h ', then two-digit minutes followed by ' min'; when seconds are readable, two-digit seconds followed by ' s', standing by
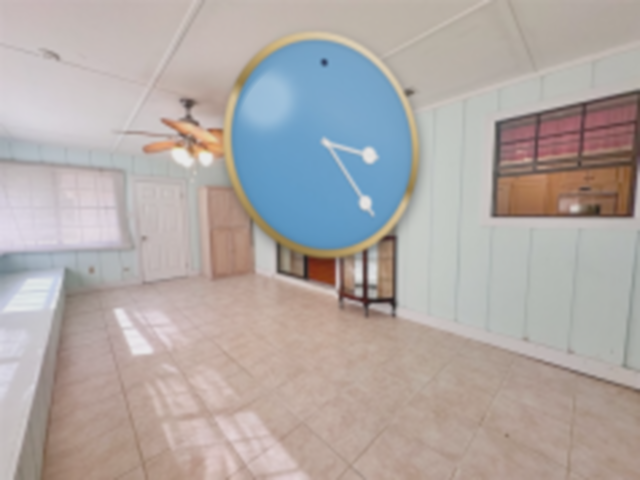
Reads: 3 h 24 min
